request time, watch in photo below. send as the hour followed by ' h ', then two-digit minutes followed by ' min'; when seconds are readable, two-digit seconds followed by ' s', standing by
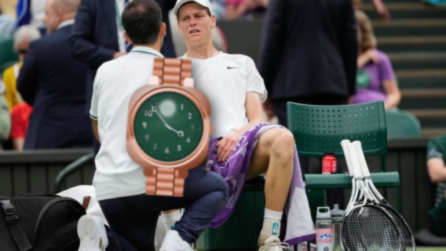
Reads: 3 h 53 min
